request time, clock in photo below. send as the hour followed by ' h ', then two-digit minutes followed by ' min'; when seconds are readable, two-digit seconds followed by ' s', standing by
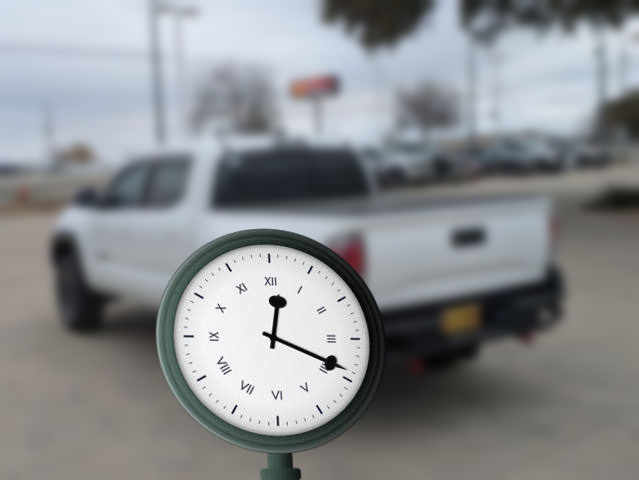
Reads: 12 h 19 min
